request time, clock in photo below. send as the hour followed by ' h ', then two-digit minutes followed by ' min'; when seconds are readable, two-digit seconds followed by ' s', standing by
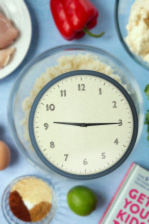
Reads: 9 h 15 min
